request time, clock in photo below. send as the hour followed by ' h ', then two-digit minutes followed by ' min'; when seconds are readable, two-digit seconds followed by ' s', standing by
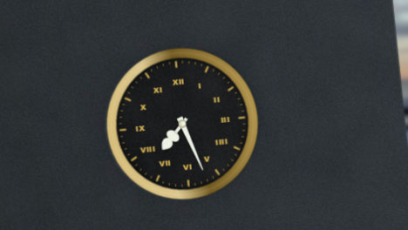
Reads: 7 h 27 min
